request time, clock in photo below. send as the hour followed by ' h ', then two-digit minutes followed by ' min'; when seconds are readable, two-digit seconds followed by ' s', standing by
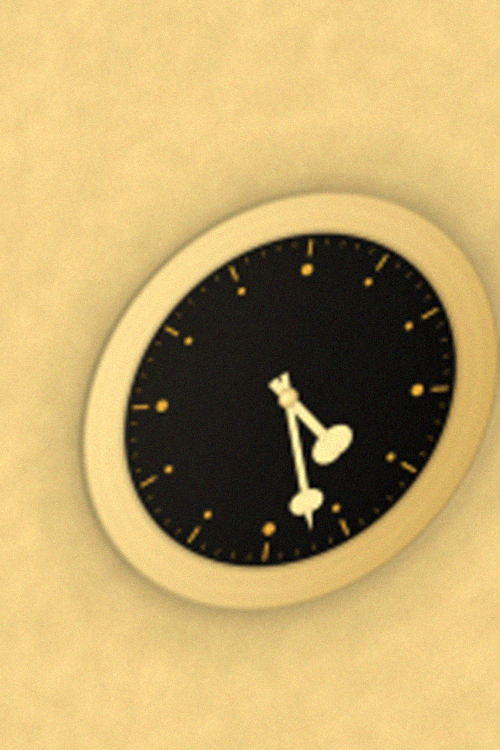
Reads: 4 h 27 min
